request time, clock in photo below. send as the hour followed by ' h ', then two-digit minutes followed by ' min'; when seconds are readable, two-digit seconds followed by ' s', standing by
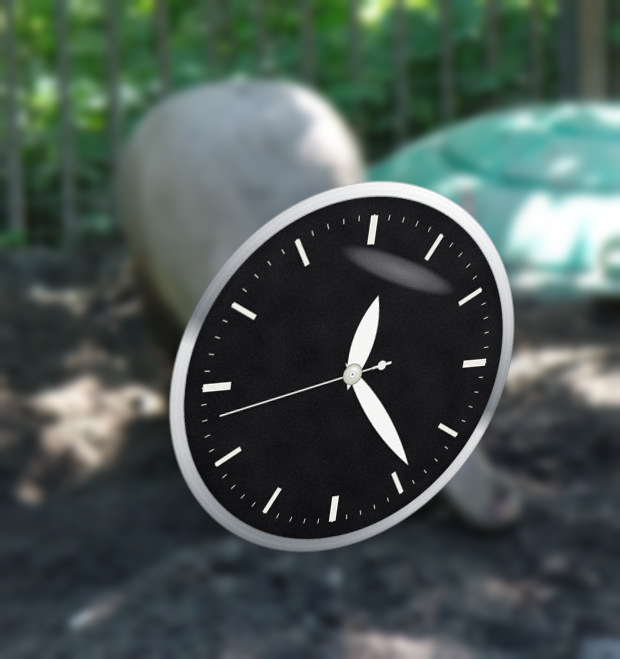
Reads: 12 h 23 min 43 s
